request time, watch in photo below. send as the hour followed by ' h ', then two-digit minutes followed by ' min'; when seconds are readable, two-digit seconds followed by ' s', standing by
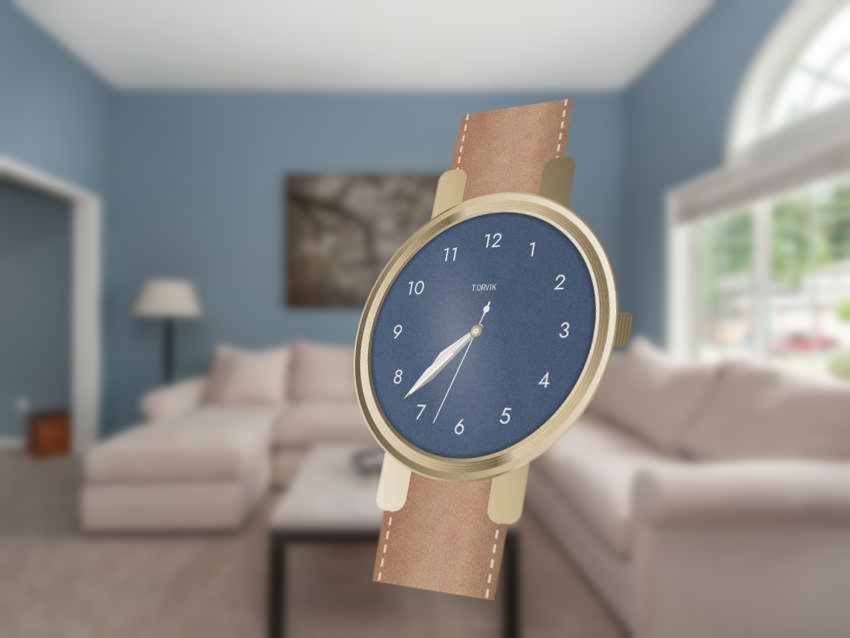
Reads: 7 h 37 min 33 s
